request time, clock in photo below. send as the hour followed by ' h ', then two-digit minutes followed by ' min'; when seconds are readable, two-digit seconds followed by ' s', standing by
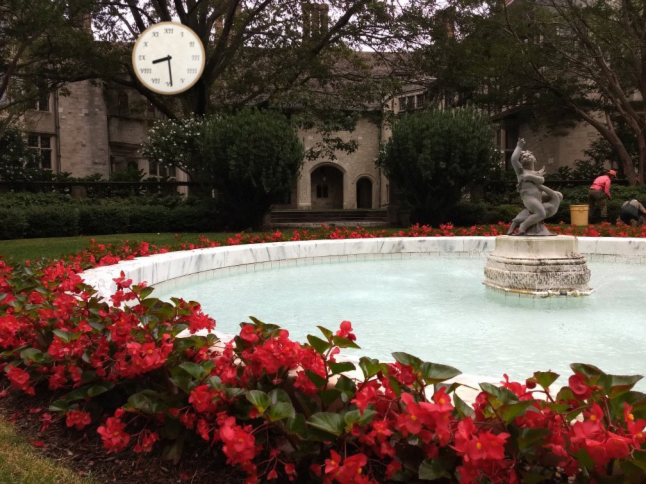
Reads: 8 h 29 min
